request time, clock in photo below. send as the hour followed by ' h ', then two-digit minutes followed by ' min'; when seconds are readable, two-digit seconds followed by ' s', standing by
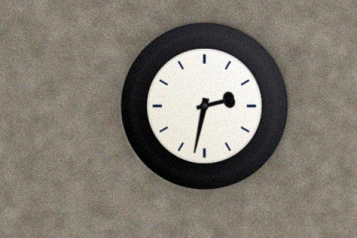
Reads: 2 h 32 min
